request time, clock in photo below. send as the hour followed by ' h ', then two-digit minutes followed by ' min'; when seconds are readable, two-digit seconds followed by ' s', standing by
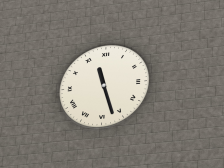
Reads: 11 h 27 min
